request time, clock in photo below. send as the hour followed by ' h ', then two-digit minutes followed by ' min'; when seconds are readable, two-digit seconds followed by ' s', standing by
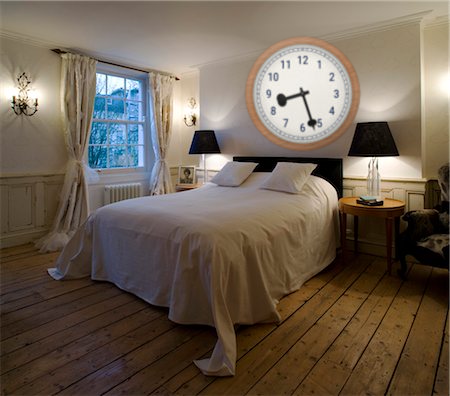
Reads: 8 h 27 min
